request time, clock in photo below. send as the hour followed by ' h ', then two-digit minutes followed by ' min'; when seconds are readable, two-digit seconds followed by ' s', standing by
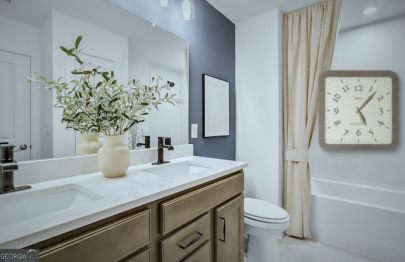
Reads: 5 h 07 min
